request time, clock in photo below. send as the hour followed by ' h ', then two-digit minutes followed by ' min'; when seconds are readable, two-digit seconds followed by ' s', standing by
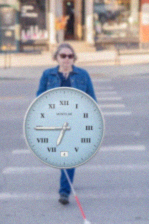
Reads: 6 h 45 min
